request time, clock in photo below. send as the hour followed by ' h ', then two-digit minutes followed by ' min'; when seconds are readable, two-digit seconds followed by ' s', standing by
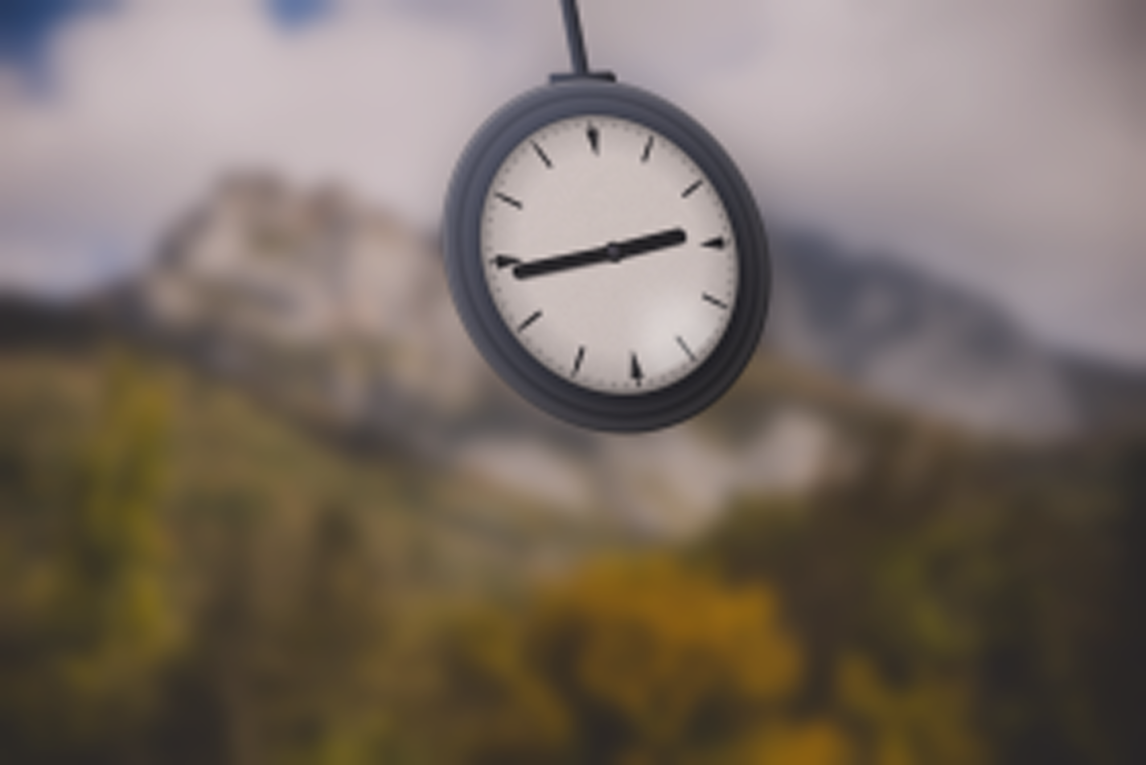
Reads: 2 h 44 min
